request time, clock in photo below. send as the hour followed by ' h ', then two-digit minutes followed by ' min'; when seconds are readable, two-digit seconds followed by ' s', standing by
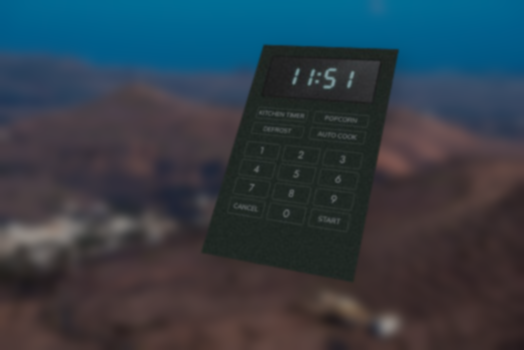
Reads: 11 h 51 min
